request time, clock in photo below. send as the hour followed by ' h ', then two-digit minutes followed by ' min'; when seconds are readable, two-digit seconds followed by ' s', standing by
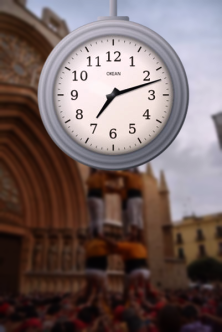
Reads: 7 h 12 min
